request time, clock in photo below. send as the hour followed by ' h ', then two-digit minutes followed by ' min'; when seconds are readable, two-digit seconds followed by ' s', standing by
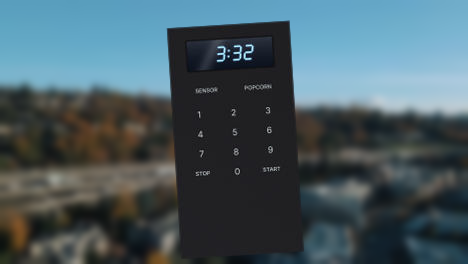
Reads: 3 h 32 min
